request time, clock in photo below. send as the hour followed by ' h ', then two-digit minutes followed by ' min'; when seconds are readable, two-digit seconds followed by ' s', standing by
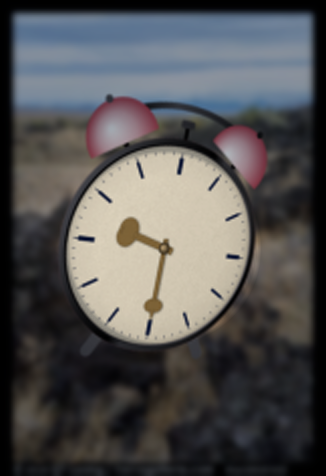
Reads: 9 h 30 min
